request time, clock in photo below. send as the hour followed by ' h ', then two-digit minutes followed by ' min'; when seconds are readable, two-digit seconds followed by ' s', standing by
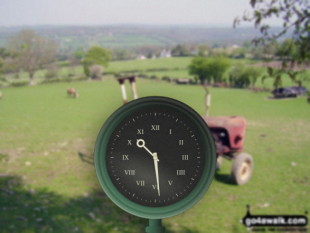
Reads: 10 h 29 min
